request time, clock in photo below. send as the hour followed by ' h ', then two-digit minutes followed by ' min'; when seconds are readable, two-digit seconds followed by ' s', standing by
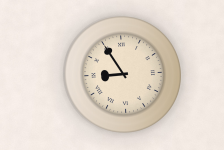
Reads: 8 h 55 min
